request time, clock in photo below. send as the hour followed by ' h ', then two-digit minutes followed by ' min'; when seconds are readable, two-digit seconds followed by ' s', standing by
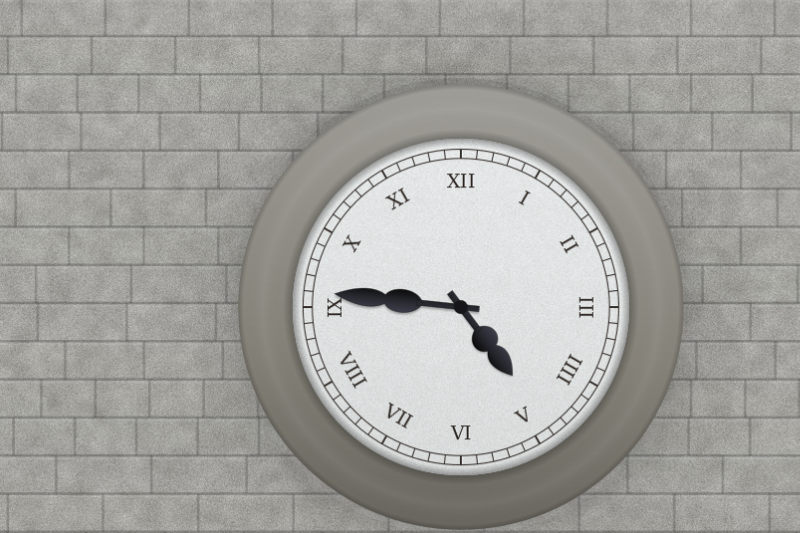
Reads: 4 h 46 min
